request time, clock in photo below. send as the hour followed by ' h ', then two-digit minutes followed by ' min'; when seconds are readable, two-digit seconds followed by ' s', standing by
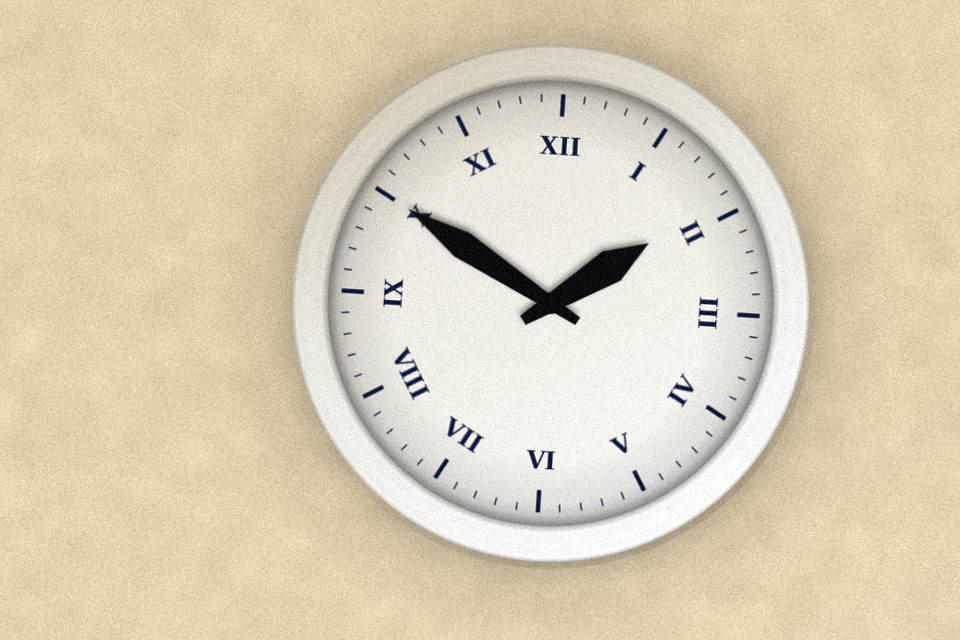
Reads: 1 h 50 min
